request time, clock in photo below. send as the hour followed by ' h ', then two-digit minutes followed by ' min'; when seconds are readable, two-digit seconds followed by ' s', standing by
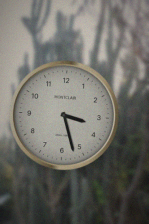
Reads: 3 h 27 min
